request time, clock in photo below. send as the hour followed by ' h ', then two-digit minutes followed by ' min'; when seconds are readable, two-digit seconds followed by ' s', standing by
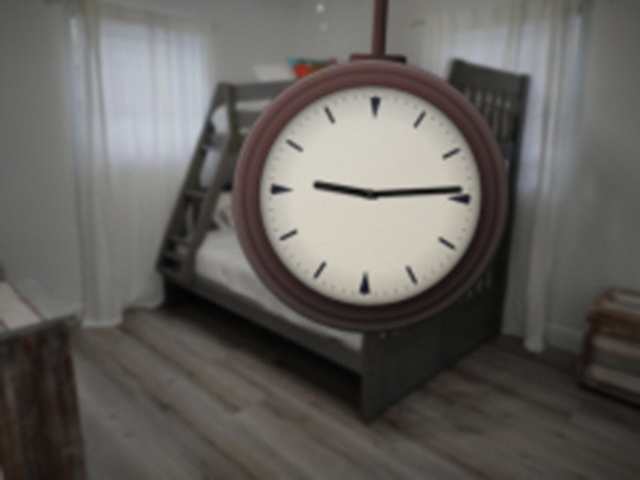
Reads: 9 h 14 min
